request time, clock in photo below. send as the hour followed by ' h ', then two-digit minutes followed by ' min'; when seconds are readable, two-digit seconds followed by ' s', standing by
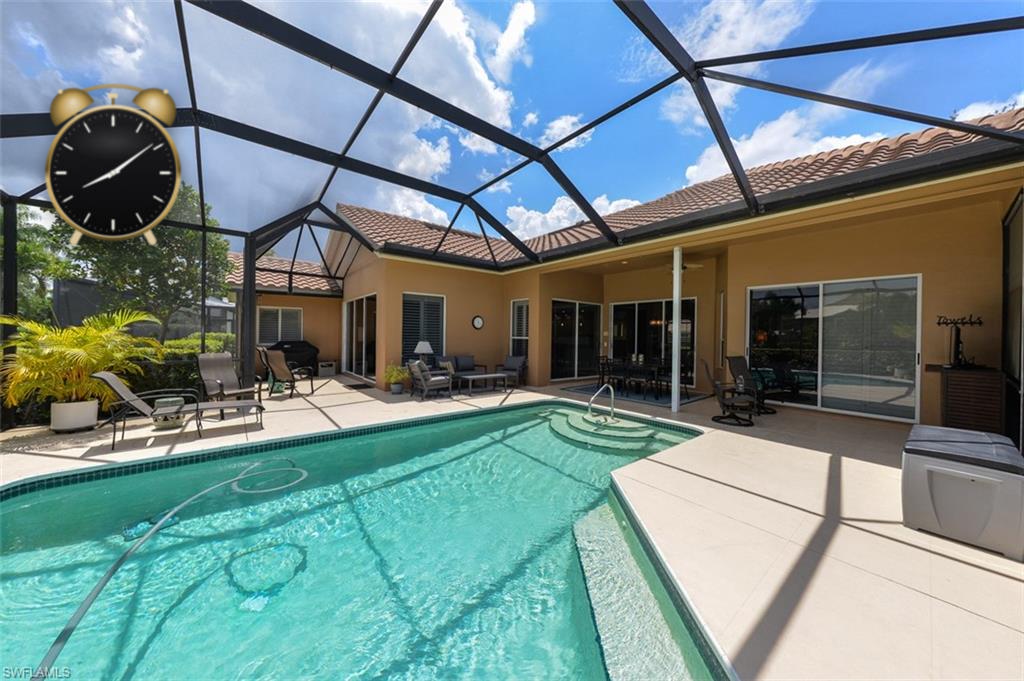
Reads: 8 h 09 min
